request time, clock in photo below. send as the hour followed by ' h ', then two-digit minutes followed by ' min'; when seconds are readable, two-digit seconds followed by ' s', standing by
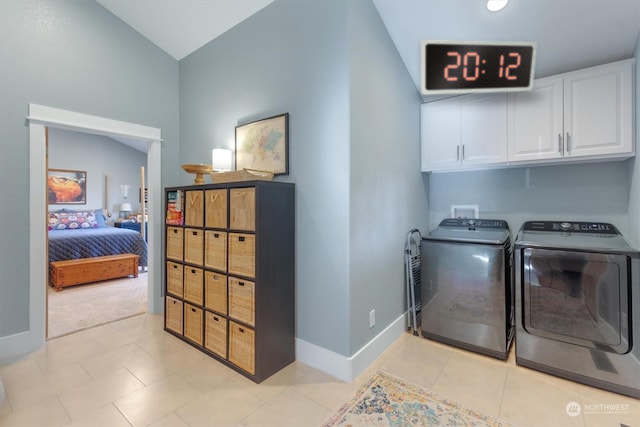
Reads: 20 h 12 min
